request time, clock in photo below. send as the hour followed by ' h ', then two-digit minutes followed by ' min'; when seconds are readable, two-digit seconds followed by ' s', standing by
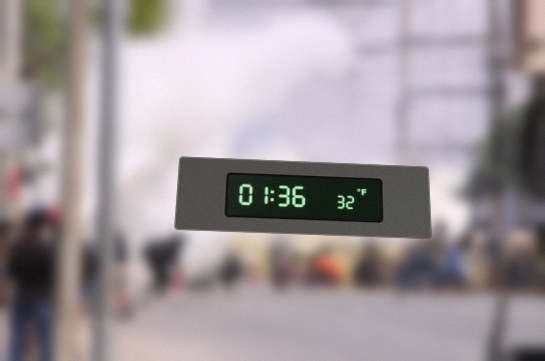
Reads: 1 h 36 min
